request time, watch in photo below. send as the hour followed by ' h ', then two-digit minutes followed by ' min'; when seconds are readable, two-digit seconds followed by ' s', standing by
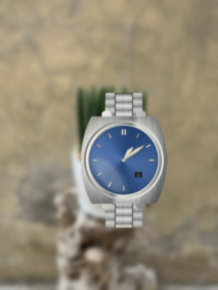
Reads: 1 h 09 min
